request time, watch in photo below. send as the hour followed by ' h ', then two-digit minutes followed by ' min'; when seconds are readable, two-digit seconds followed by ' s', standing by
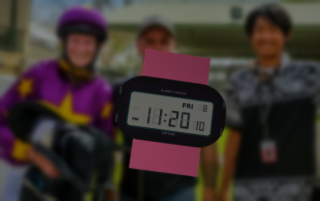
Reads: 11 h 20 min 10 s
